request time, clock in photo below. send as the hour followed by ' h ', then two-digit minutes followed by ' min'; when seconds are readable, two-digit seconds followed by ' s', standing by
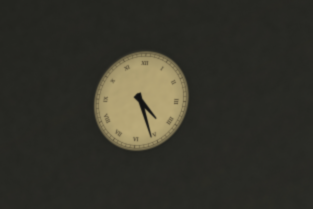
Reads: 4 h 26 min
